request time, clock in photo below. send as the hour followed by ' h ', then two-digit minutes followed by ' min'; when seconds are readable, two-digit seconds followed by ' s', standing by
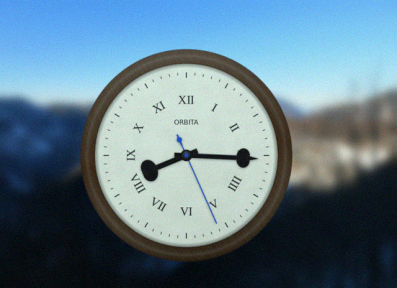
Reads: 8 h 15 min 26 s
